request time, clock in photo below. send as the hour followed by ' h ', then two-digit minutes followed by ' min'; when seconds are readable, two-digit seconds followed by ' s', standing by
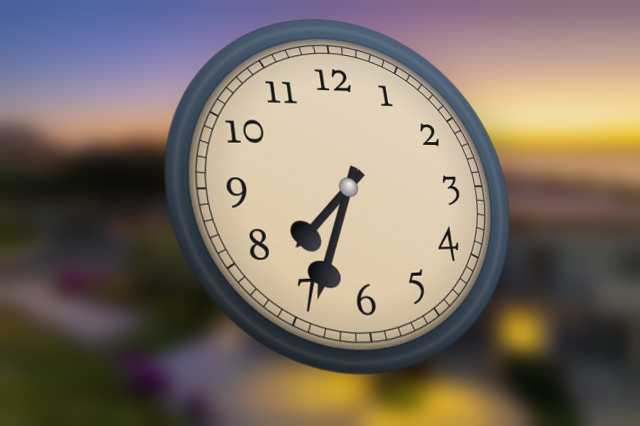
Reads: 7 h 34 min
